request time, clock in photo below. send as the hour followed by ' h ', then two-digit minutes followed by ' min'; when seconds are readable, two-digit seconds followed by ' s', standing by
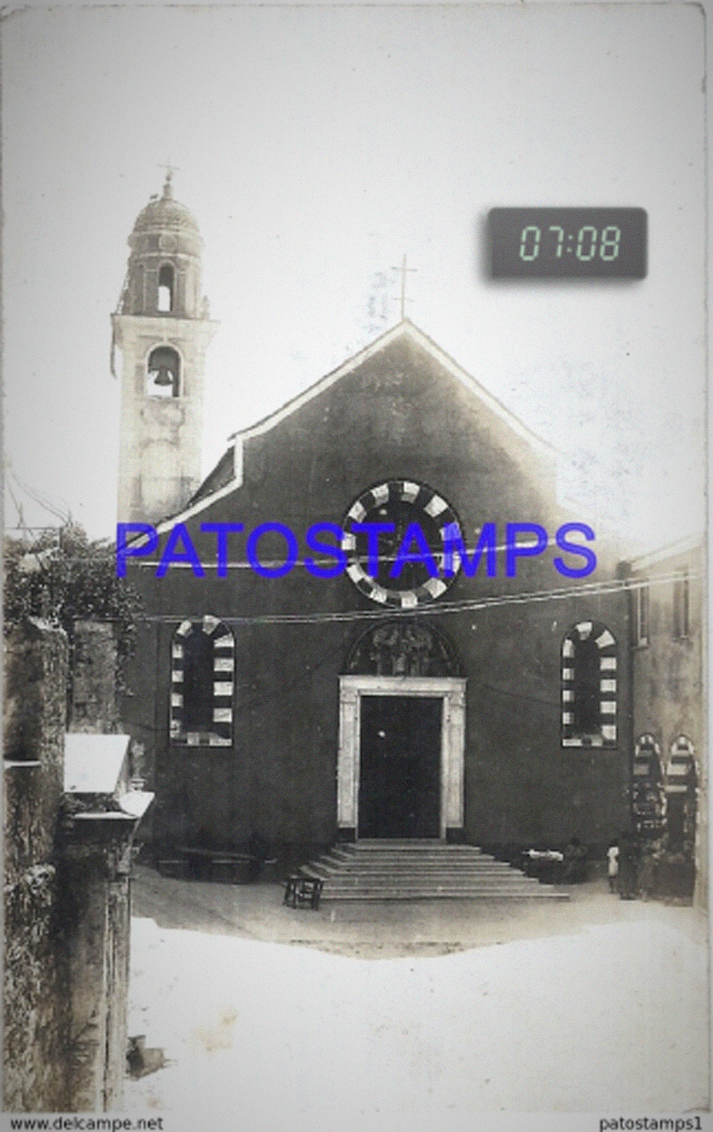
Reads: 7 h 08 min
